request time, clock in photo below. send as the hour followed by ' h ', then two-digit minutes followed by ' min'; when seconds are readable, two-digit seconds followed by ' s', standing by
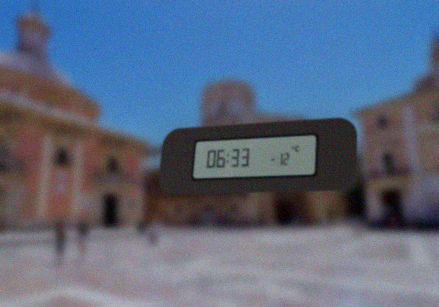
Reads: 6 h 33 min
